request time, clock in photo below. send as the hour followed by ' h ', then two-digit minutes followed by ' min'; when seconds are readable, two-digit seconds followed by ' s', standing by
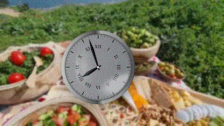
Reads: 7 h 57 min
